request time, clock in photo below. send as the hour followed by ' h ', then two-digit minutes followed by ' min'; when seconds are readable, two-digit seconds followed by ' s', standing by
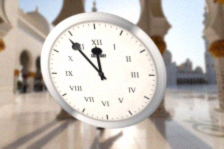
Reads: 11 h 54 min
